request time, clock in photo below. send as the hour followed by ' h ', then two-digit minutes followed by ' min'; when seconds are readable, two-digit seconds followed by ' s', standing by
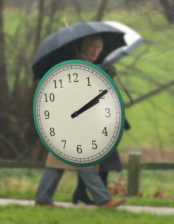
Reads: 2 h 10 min
